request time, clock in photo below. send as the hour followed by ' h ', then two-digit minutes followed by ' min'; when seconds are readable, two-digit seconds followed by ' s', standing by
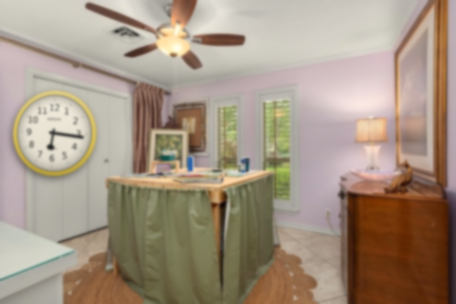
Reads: 6 h 16 min
